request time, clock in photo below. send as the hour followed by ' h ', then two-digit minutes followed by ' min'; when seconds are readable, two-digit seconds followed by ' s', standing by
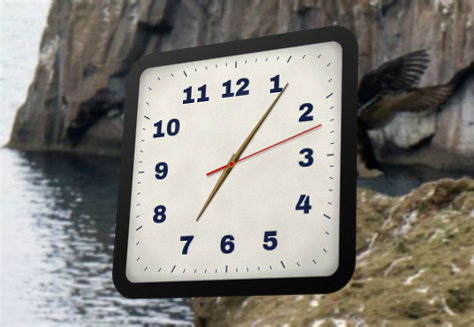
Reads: 7 h 06 min 12 s
